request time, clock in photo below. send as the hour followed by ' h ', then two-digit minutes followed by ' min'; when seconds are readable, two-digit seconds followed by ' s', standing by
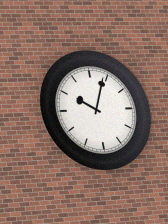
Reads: 10 h 04 min
